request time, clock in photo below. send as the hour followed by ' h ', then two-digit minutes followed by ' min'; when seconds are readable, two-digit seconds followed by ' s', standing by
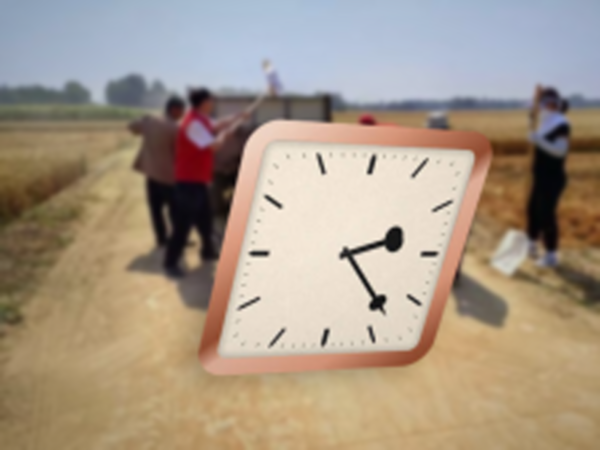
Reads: 2 h 23 min
